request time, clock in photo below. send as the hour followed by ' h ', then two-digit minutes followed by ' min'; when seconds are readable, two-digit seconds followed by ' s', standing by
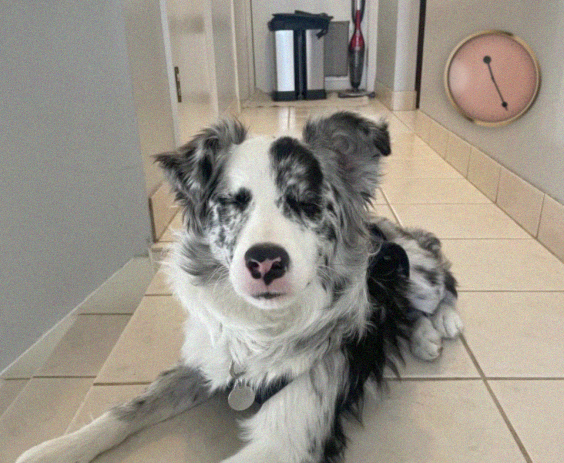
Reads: 11 h 26 min
